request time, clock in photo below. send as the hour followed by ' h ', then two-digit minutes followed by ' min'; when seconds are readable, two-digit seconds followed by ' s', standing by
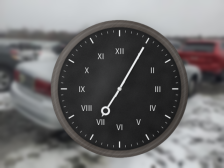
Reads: 7 h 05 min
